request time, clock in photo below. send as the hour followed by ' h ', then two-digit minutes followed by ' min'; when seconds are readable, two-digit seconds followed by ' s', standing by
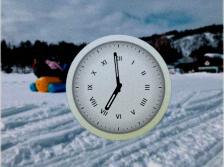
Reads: 6 h 59 min
